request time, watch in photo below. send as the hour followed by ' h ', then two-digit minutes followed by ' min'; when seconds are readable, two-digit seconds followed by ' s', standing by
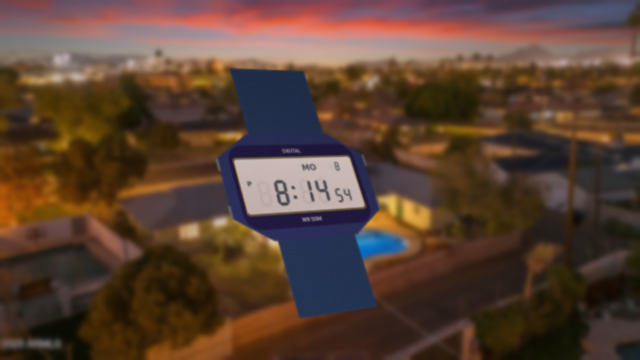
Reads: 8 h 14 min 54 s
